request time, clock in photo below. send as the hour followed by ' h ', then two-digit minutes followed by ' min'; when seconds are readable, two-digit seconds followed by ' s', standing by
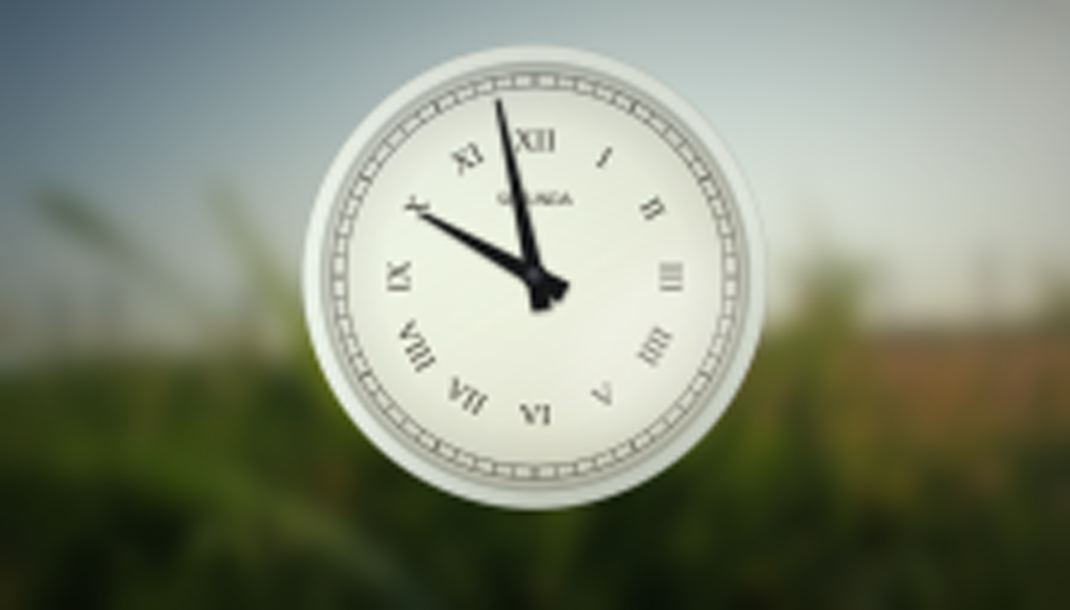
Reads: 9 h 58 min
